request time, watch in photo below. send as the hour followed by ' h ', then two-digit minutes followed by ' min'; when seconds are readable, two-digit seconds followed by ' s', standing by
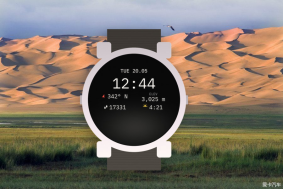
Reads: 12 h 44 min
